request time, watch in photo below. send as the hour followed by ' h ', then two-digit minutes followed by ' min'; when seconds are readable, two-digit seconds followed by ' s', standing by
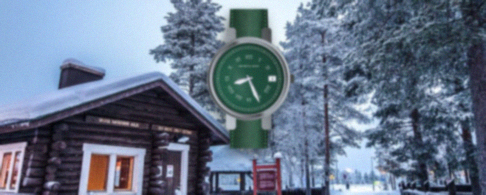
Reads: 8 h 26 min
